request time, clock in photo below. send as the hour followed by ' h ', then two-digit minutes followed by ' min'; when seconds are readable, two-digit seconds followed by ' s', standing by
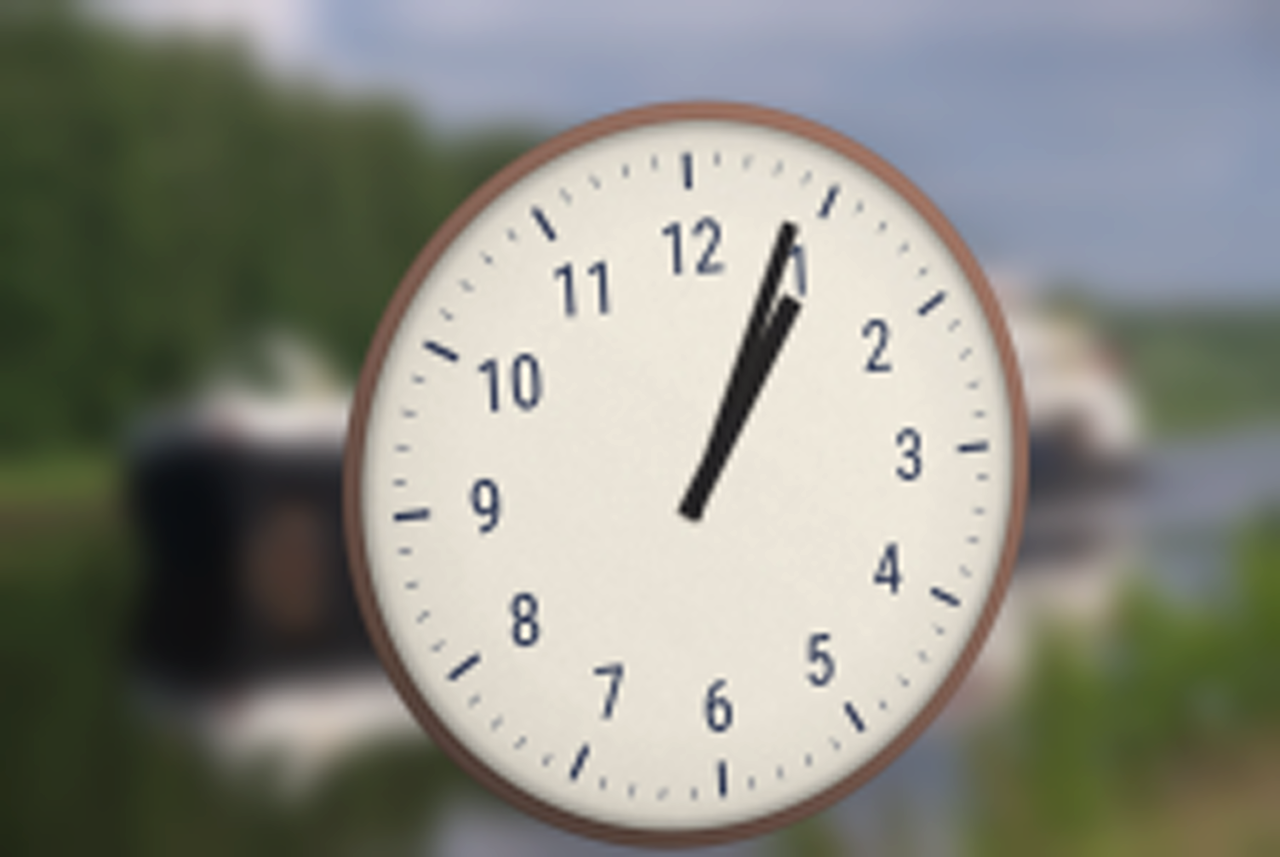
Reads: 1 h 04 min
